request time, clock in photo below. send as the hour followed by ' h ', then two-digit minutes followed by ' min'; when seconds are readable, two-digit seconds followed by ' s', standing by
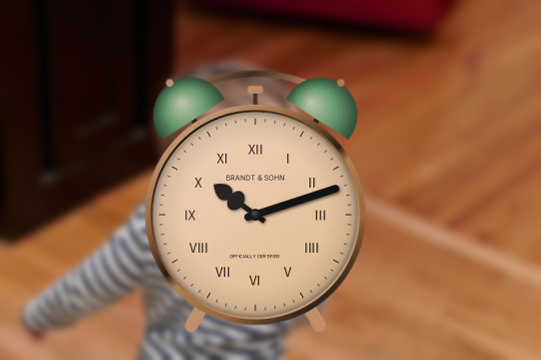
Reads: 10 h 12 min
